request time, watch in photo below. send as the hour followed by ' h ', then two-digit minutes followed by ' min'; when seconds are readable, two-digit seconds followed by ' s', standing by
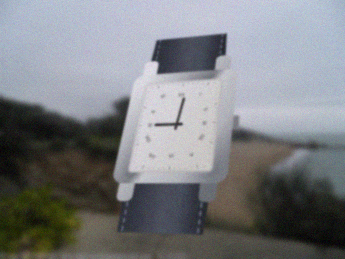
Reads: 9 h 01 min
